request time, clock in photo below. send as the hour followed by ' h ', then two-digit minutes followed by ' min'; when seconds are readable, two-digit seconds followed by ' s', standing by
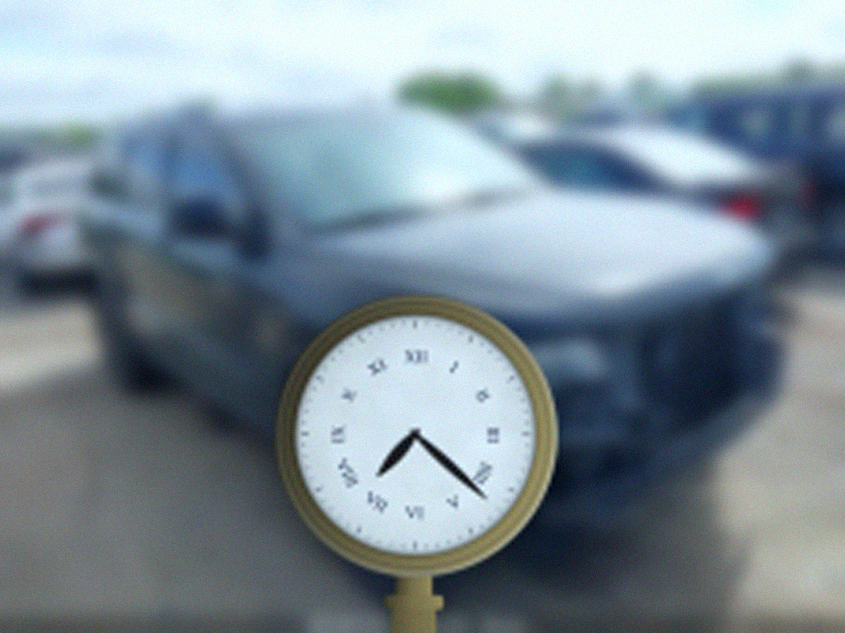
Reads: 7 h 22 min
